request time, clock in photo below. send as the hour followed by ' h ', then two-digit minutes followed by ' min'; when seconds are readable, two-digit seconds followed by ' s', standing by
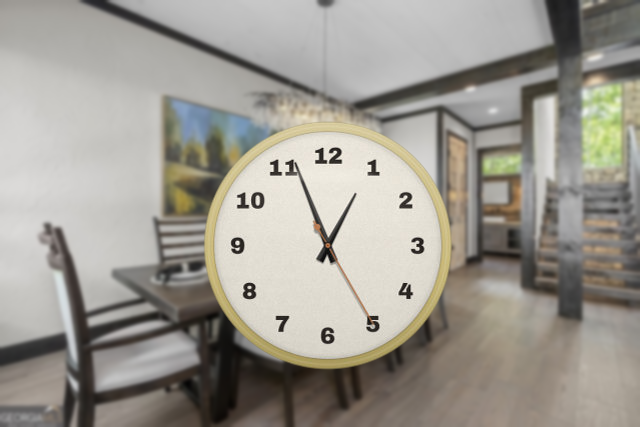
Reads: 12 h 56 min 25 s
